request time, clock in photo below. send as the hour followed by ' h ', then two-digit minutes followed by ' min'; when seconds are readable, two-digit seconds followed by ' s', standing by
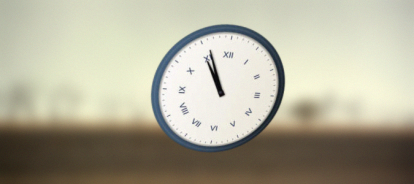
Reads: 10 h 56 min
